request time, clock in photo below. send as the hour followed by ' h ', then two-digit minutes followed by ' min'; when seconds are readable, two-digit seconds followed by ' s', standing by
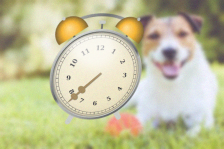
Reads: 7 h 38 min
